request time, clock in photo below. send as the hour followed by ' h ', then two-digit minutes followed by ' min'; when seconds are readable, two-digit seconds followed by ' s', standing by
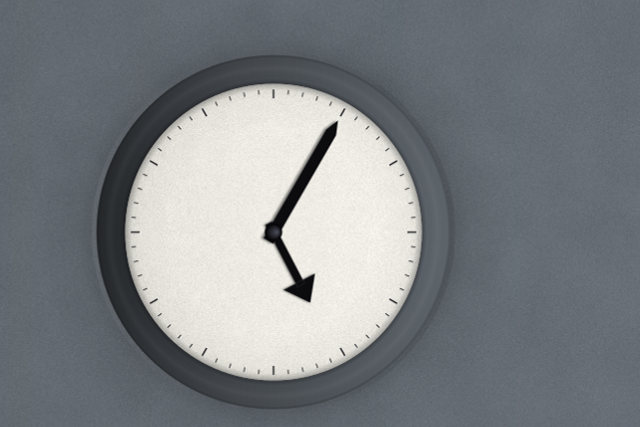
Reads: 5 h 05 min
